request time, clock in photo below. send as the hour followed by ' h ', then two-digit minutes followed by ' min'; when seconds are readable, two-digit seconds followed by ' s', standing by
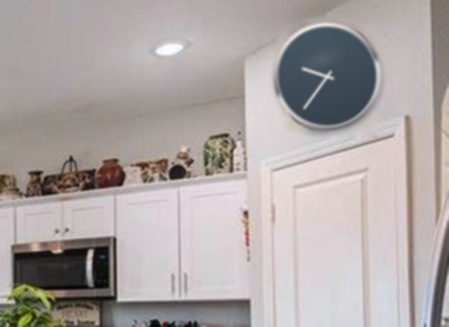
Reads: 9 h 36 min
